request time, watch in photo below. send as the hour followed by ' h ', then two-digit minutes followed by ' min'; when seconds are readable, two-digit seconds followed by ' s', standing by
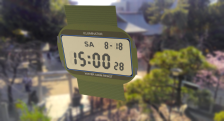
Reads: 15 h 00 min 28 s
